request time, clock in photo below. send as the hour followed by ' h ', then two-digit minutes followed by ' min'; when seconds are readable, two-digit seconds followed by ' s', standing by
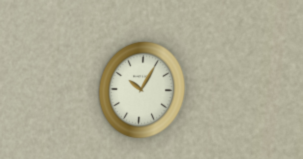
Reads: 10 h 05 min
